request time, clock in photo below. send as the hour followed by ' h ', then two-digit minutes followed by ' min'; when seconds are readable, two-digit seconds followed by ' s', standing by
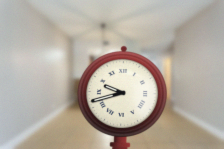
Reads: 9 h 42 min
